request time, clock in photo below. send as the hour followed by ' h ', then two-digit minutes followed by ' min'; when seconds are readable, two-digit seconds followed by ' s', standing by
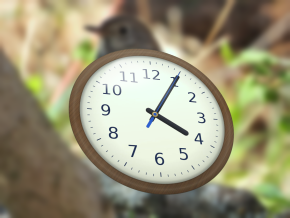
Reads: 4 h 05 min 05 s
